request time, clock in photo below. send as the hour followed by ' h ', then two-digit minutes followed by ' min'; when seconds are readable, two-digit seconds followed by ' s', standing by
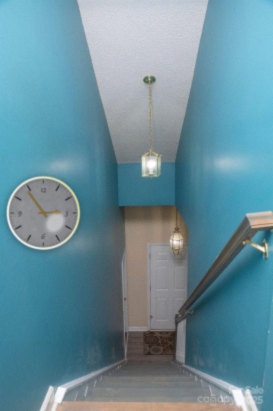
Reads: 2 h 54 min
